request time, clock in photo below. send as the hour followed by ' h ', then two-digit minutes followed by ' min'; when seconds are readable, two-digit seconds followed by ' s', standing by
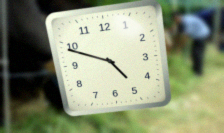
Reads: 4 h 49 min
